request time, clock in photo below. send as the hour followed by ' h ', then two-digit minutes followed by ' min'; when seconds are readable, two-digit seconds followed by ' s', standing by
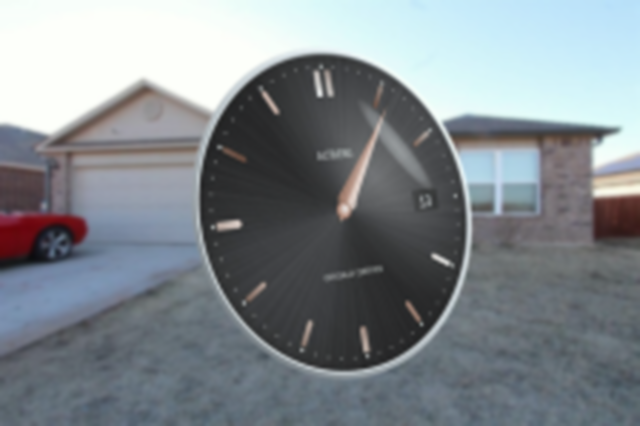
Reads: 1 h 06 min
